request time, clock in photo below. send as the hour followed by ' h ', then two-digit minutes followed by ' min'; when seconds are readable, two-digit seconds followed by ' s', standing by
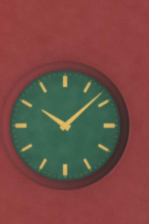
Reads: 10 h 08 min
